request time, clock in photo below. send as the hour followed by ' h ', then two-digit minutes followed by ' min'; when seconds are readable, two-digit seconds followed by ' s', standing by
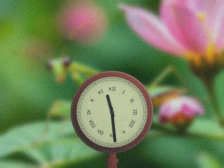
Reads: 11 h 29 min
